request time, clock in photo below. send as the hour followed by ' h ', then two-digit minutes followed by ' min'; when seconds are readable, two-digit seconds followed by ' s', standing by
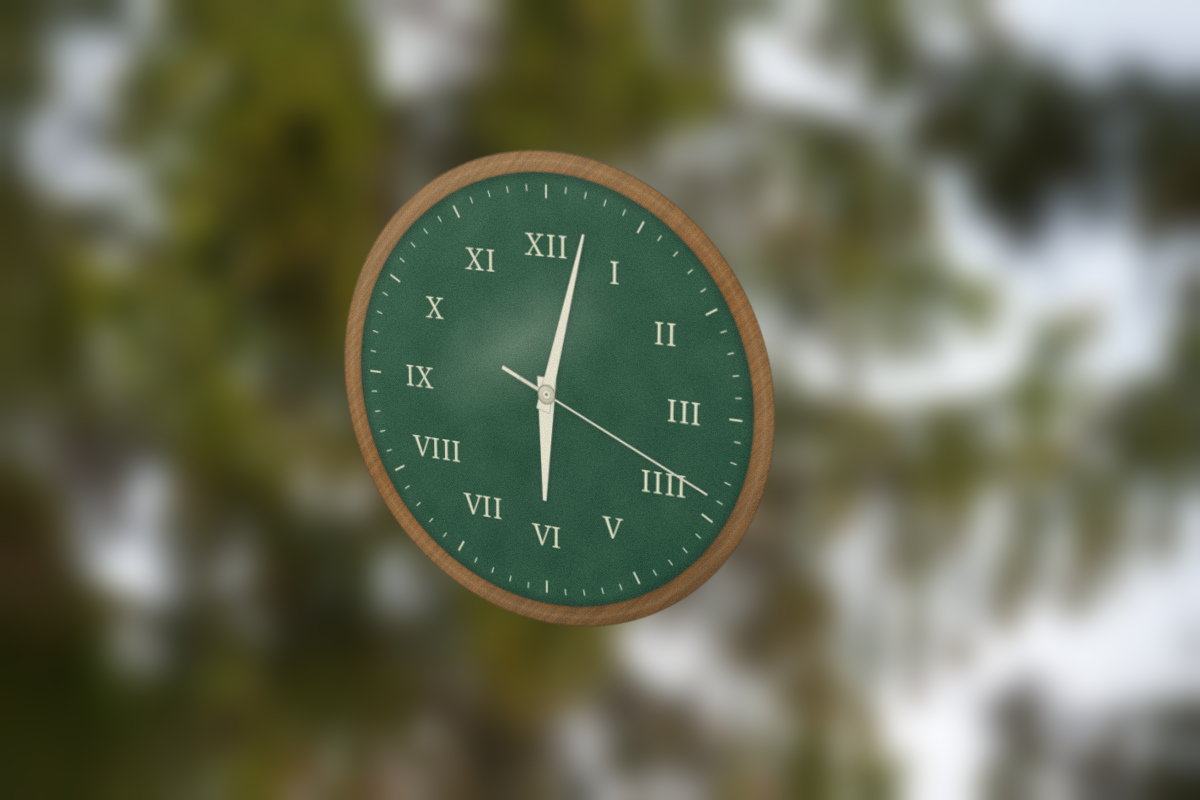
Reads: 6 h 02 min 19 s
